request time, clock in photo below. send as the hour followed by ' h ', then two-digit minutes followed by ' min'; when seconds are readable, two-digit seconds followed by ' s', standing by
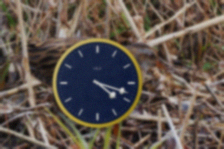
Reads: 4 h 18 min
